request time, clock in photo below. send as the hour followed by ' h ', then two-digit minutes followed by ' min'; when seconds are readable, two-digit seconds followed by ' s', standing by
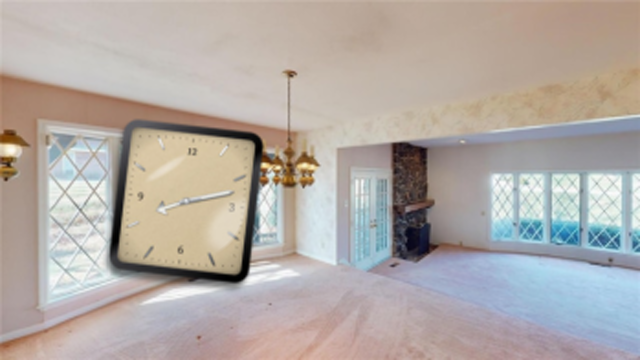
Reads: 8 h 12 min
